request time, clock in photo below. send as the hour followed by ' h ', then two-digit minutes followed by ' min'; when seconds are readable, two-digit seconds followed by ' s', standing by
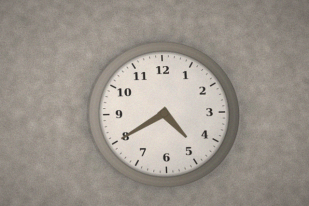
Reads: 4 h 40 min
